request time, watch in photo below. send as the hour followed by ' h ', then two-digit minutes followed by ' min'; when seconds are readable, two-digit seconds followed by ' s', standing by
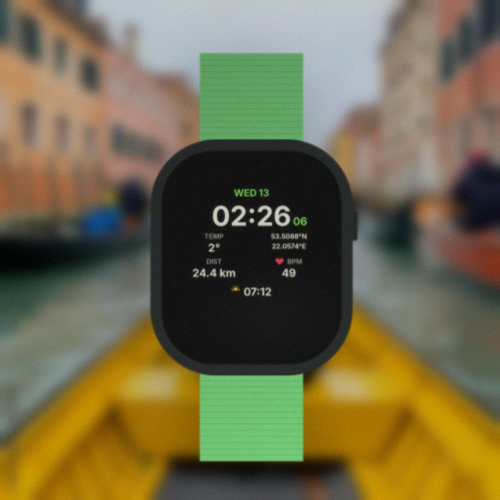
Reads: 2 h 26 min 06 s
